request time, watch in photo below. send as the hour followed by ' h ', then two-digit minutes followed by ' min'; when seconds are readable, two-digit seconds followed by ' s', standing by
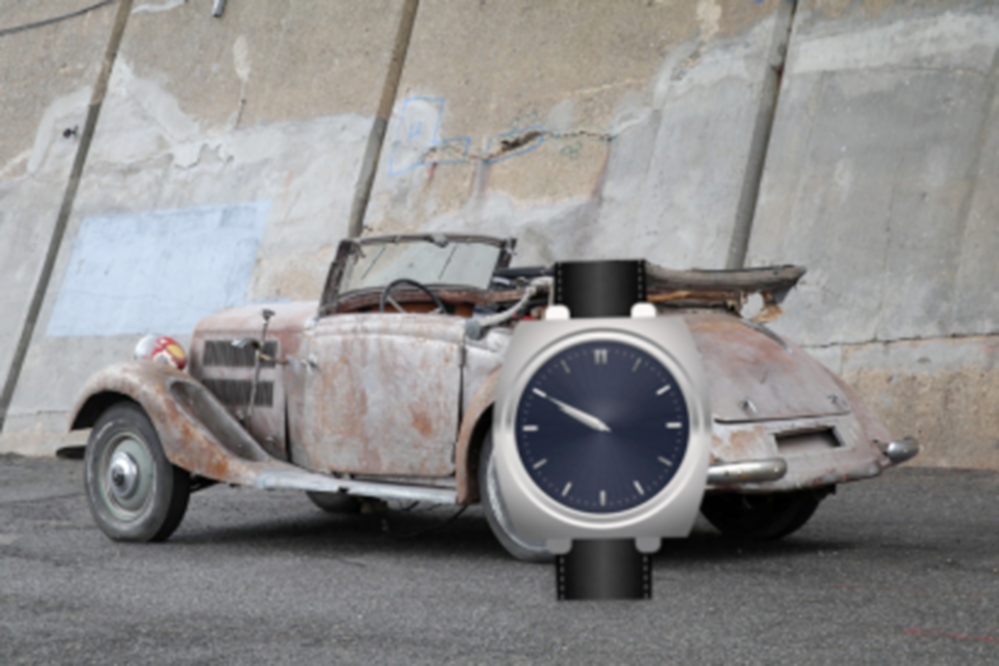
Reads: 9 h 50 min
